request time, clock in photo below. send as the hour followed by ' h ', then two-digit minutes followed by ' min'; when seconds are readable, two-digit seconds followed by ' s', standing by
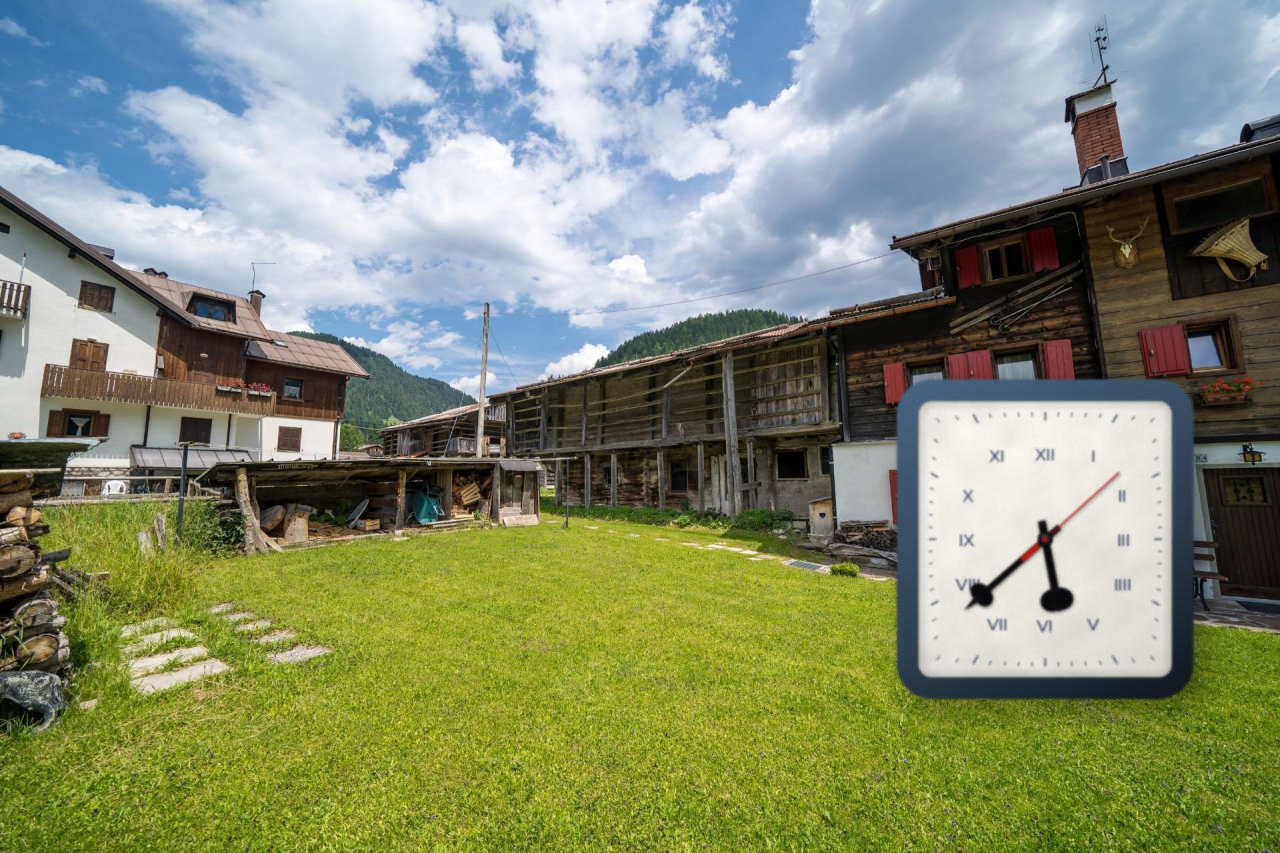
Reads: 5 h 38 min 08 s
